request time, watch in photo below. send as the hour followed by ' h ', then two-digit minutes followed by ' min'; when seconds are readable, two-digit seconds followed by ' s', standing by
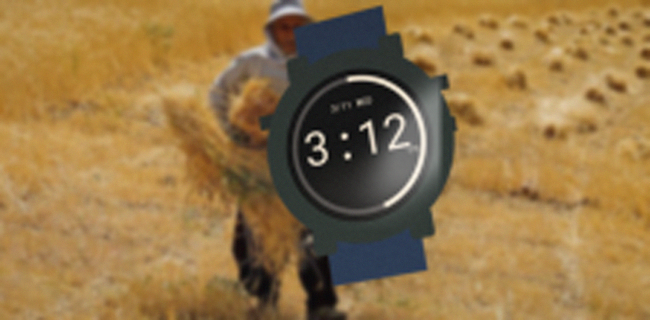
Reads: 3 h 12 min
